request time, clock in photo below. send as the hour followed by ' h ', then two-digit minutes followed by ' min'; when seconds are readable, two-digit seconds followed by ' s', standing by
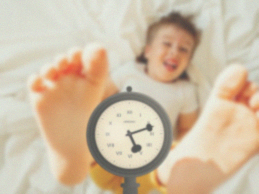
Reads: 5 h 12 min
